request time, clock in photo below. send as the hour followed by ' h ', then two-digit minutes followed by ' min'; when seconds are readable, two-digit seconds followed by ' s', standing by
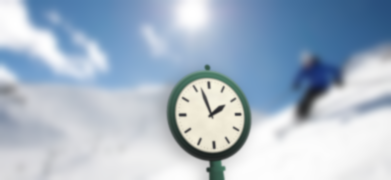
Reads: 1 h 57 min
